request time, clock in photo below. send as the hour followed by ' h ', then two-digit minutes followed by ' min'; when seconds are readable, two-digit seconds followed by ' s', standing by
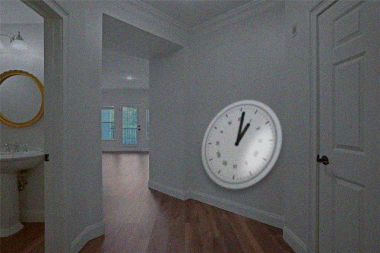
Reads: 1 h 01 min
